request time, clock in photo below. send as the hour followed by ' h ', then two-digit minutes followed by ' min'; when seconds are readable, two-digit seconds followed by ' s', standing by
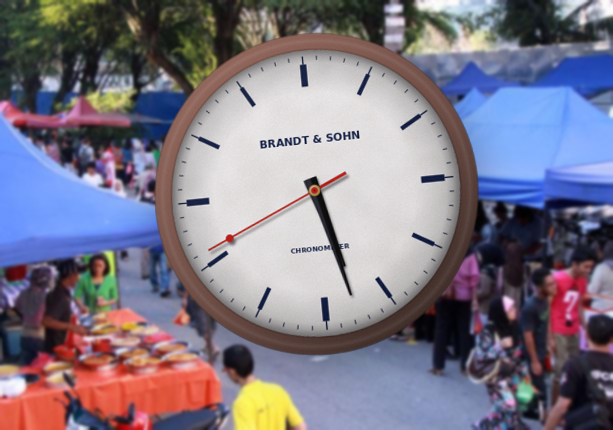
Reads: 5 h 27 min 41 s
